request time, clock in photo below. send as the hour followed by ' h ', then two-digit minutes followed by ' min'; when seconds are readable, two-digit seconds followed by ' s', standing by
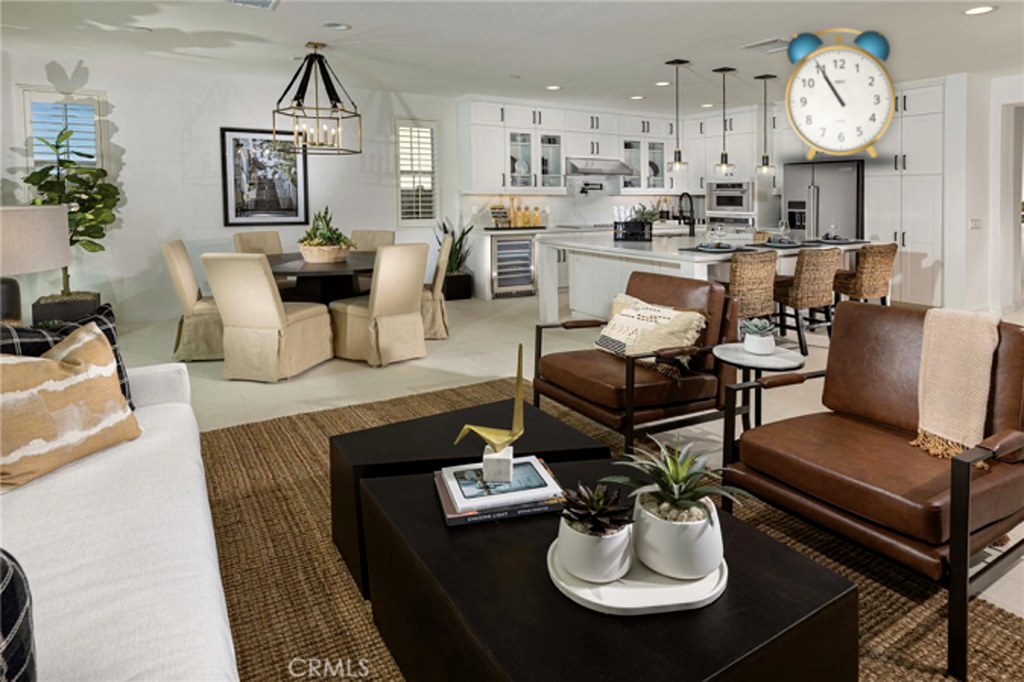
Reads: 10 h 55 min
